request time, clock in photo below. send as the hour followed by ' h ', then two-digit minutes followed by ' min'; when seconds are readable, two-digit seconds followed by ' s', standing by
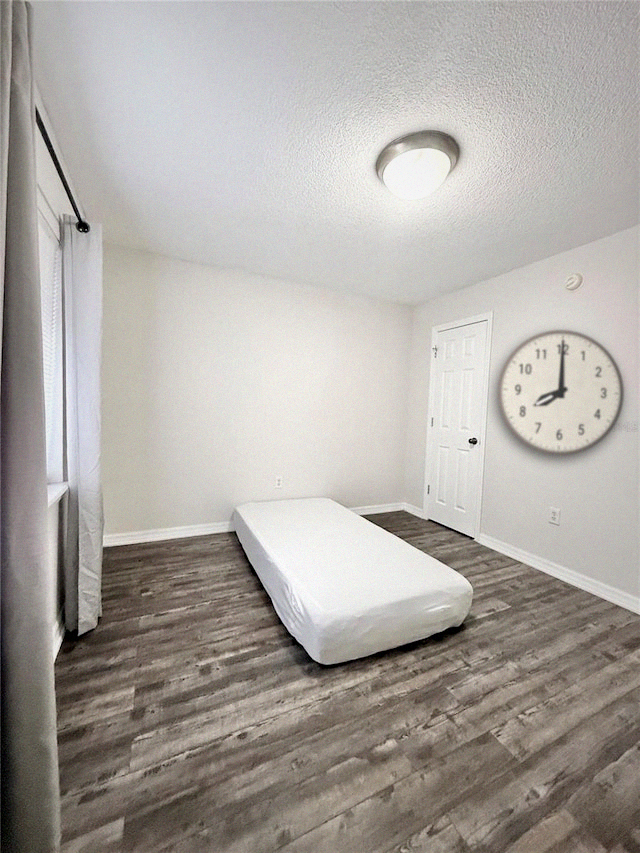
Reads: 8 h 00 min
